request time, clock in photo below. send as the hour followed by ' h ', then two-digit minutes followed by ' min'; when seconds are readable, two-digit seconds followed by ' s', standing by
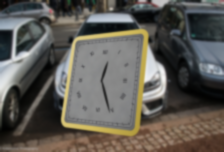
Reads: 12 h 26 min
